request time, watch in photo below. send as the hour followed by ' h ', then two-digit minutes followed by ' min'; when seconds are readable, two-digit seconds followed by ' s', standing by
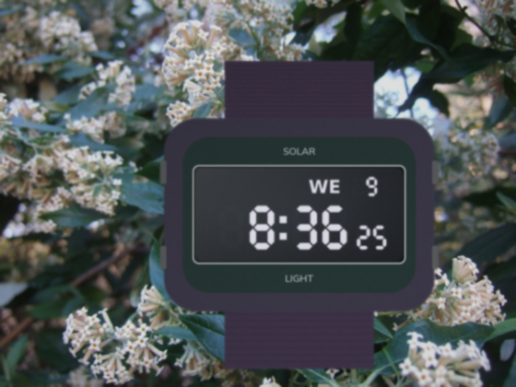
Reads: 8 h 36 min 25 s
